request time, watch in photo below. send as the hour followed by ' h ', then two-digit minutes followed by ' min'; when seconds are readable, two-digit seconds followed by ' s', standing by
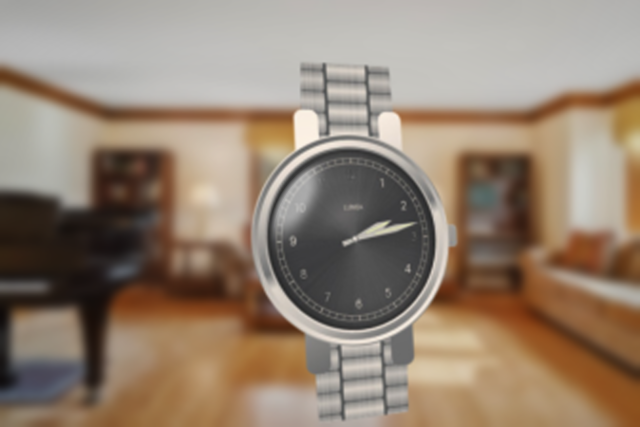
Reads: 2 h 13 min
